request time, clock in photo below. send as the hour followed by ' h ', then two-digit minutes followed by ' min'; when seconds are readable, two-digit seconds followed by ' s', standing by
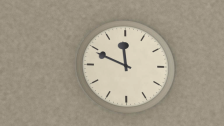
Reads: 11 h 49 min
